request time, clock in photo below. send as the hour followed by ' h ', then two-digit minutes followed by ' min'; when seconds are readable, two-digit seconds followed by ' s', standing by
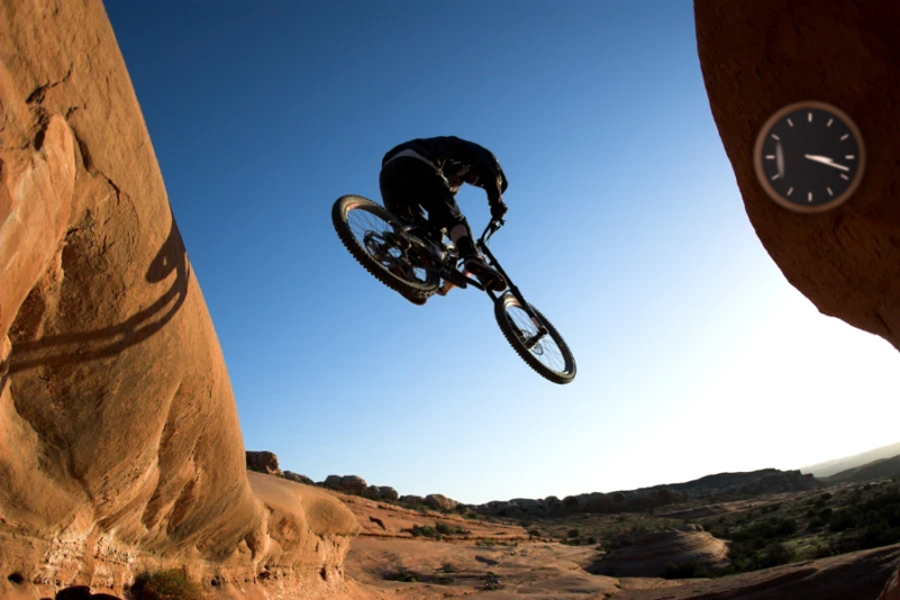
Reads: 3 h 18 min
